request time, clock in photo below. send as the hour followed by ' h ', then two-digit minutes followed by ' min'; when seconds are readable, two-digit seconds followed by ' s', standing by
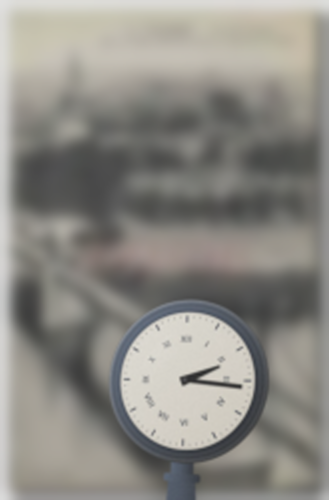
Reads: 2 h 16 min
